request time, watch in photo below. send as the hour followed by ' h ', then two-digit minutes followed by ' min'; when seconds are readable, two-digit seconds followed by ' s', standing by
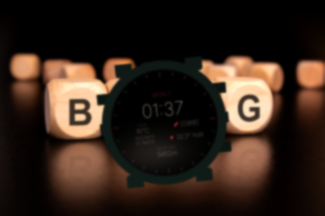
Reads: 1 h 37 min
